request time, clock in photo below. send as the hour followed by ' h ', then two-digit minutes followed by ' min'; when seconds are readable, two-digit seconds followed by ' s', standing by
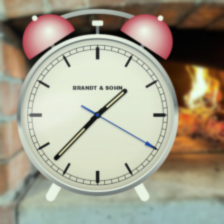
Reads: 1 h 37 min 20 s
